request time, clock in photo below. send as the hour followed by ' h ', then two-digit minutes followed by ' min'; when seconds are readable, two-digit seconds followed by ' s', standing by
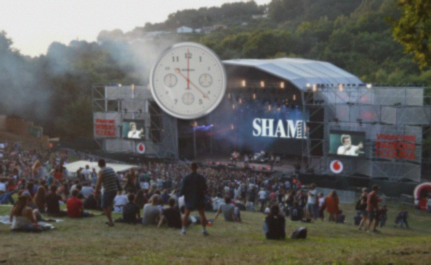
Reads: 10 h 22 min
